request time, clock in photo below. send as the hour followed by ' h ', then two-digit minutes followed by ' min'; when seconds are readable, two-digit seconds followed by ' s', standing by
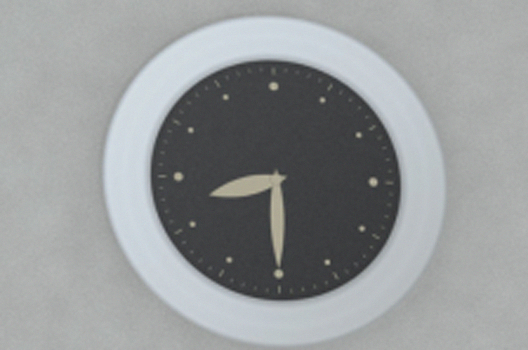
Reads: 8 h 30 min
